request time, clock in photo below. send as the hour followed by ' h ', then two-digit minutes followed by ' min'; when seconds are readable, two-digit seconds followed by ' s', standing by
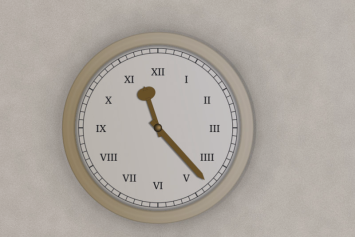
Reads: 11 h 23 min
